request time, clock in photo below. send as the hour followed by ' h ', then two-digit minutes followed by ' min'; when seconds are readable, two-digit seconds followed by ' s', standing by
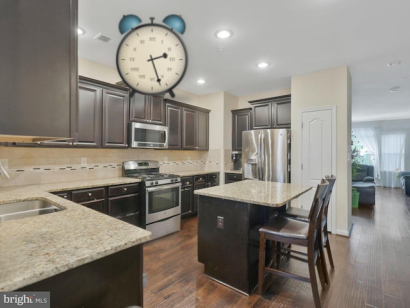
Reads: 2 h 27 min
